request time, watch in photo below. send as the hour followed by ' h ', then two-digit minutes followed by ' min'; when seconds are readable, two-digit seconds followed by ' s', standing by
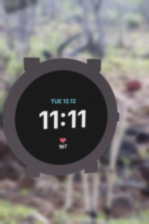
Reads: 11 h 11 min
